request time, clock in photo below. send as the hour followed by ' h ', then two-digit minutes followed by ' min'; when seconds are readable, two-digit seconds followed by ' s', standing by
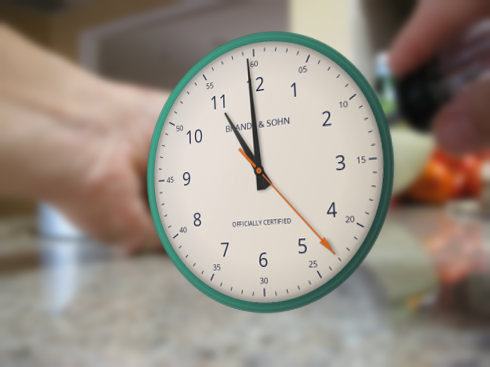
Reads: 10 h 59 min 23 s
